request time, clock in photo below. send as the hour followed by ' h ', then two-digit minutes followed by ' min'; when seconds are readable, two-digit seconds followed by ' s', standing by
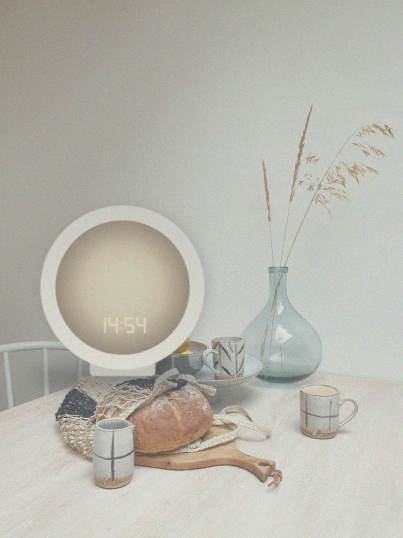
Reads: 14 h 54 min
